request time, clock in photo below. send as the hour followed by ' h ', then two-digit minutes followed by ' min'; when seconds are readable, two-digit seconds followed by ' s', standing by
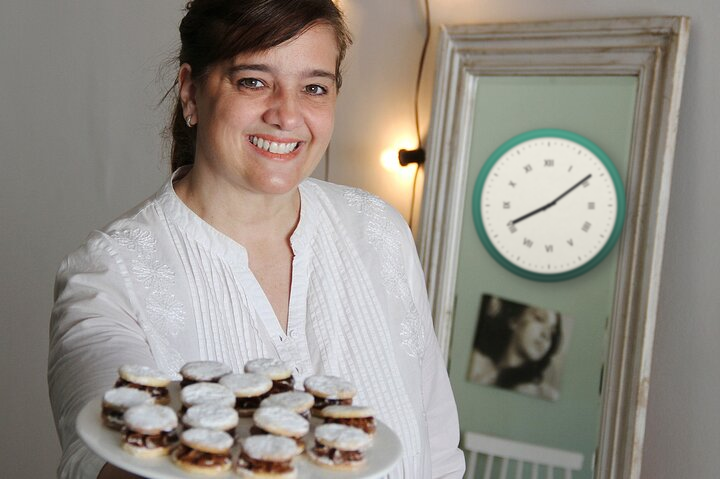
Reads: 8 h 09 min
